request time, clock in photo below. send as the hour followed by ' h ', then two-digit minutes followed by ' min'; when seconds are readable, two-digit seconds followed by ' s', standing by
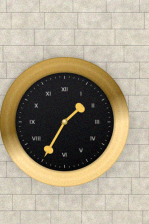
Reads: 1 h 35 min
